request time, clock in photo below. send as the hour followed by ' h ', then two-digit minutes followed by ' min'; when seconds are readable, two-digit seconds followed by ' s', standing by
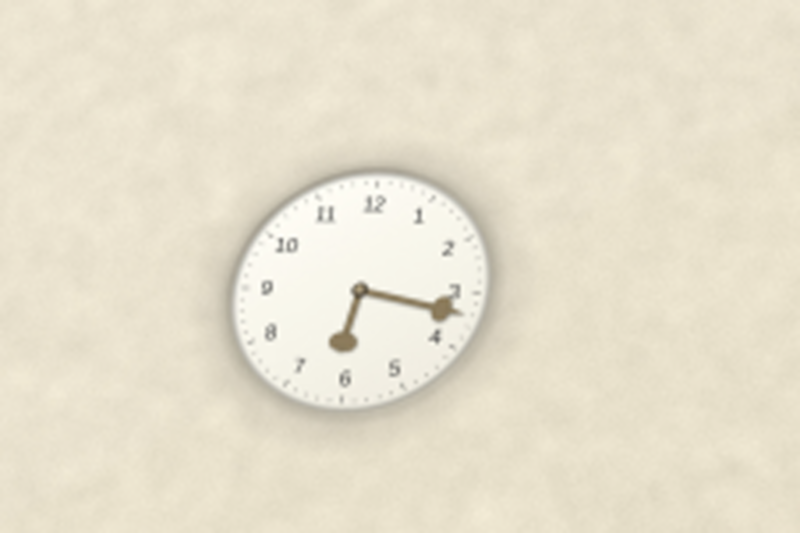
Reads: 6 h 17 min
